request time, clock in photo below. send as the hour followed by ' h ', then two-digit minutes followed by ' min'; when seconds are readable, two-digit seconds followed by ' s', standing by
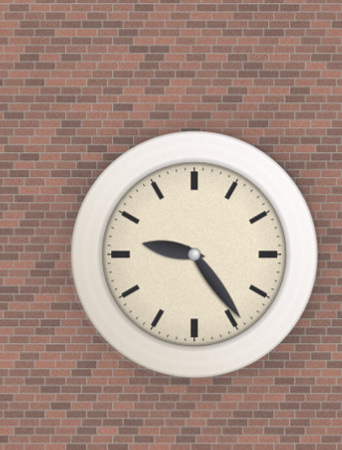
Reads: 9 h 24 min
